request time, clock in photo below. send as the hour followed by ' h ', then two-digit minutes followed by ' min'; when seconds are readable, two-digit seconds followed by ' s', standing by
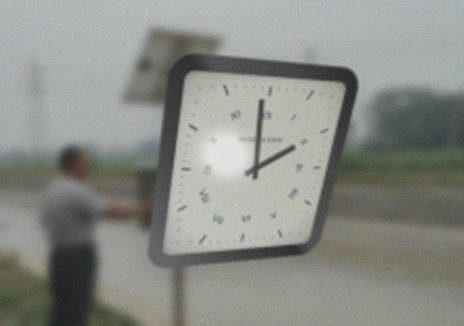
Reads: 1 h 59 min
